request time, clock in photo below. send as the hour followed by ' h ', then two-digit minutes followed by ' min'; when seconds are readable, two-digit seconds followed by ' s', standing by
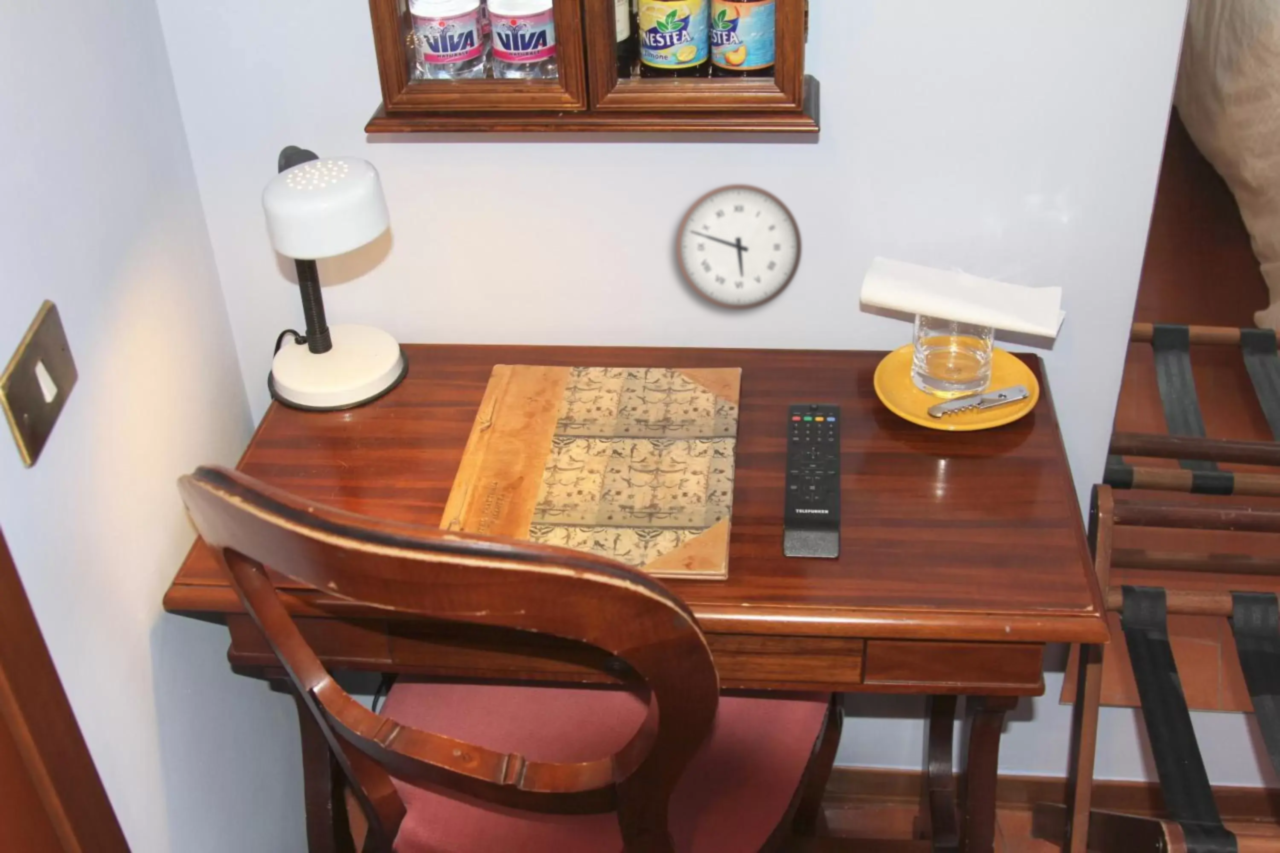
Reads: 5 h 48 min
